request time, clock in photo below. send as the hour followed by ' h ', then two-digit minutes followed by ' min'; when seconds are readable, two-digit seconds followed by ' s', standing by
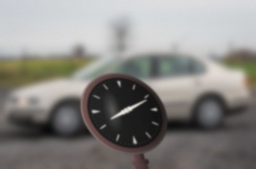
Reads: 8 h 11 min
